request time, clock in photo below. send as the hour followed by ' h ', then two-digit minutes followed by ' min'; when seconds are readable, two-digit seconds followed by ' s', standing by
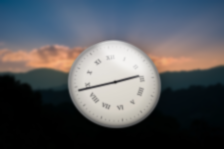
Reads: 2 h 44 min
